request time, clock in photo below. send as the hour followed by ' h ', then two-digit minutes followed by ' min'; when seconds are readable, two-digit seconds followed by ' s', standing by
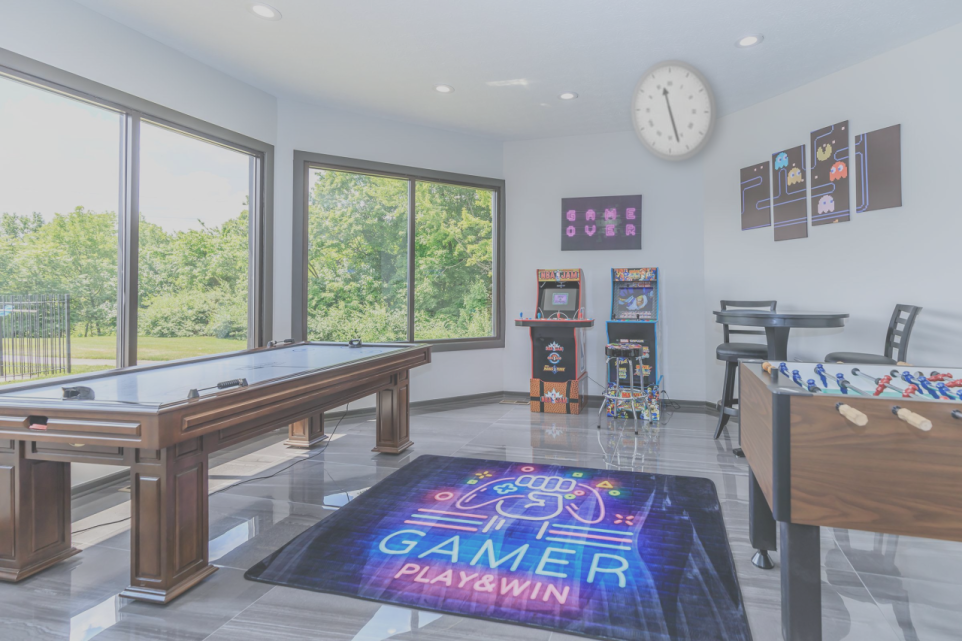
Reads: 11 h 27 min
